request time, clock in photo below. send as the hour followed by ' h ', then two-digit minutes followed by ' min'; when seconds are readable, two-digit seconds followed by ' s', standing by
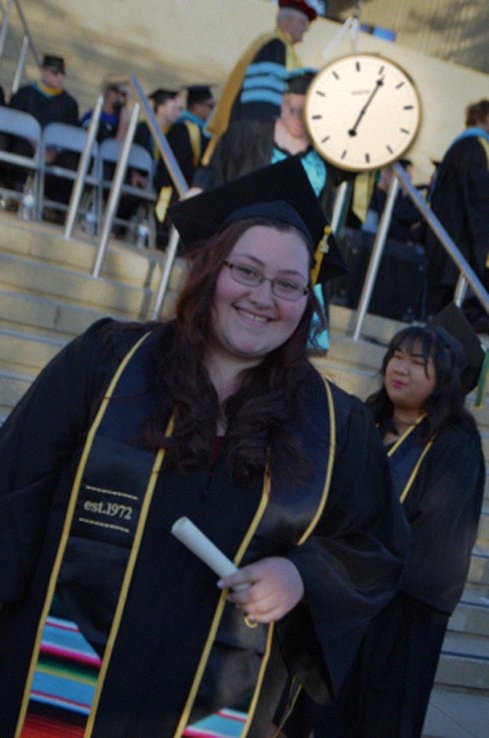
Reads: 7 h 06 min
